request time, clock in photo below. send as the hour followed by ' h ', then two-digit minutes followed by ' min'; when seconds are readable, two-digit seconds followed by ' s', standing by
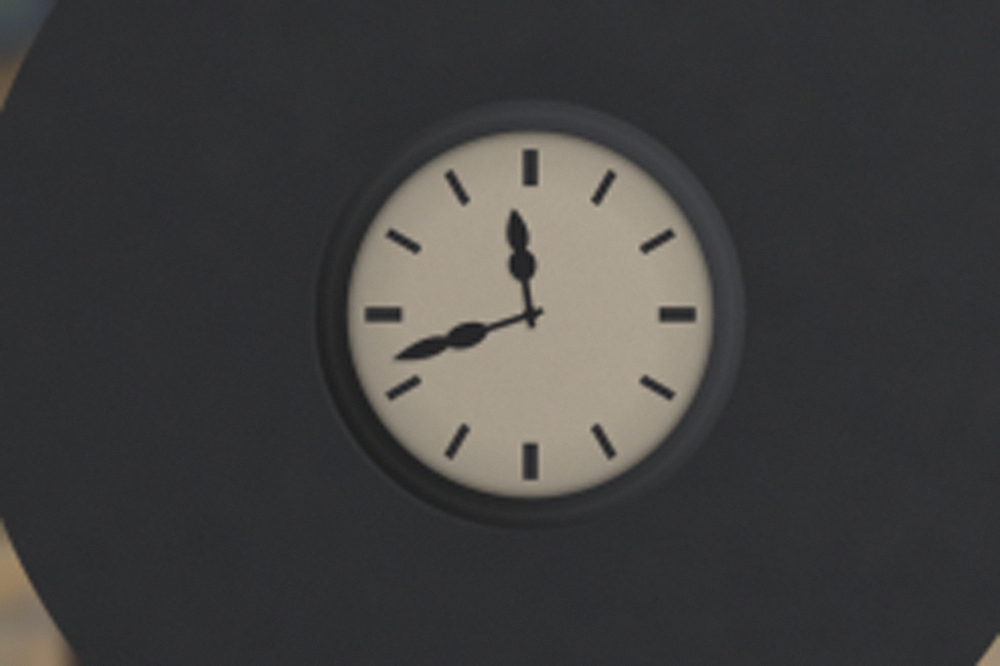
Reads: 11 h 42 min
